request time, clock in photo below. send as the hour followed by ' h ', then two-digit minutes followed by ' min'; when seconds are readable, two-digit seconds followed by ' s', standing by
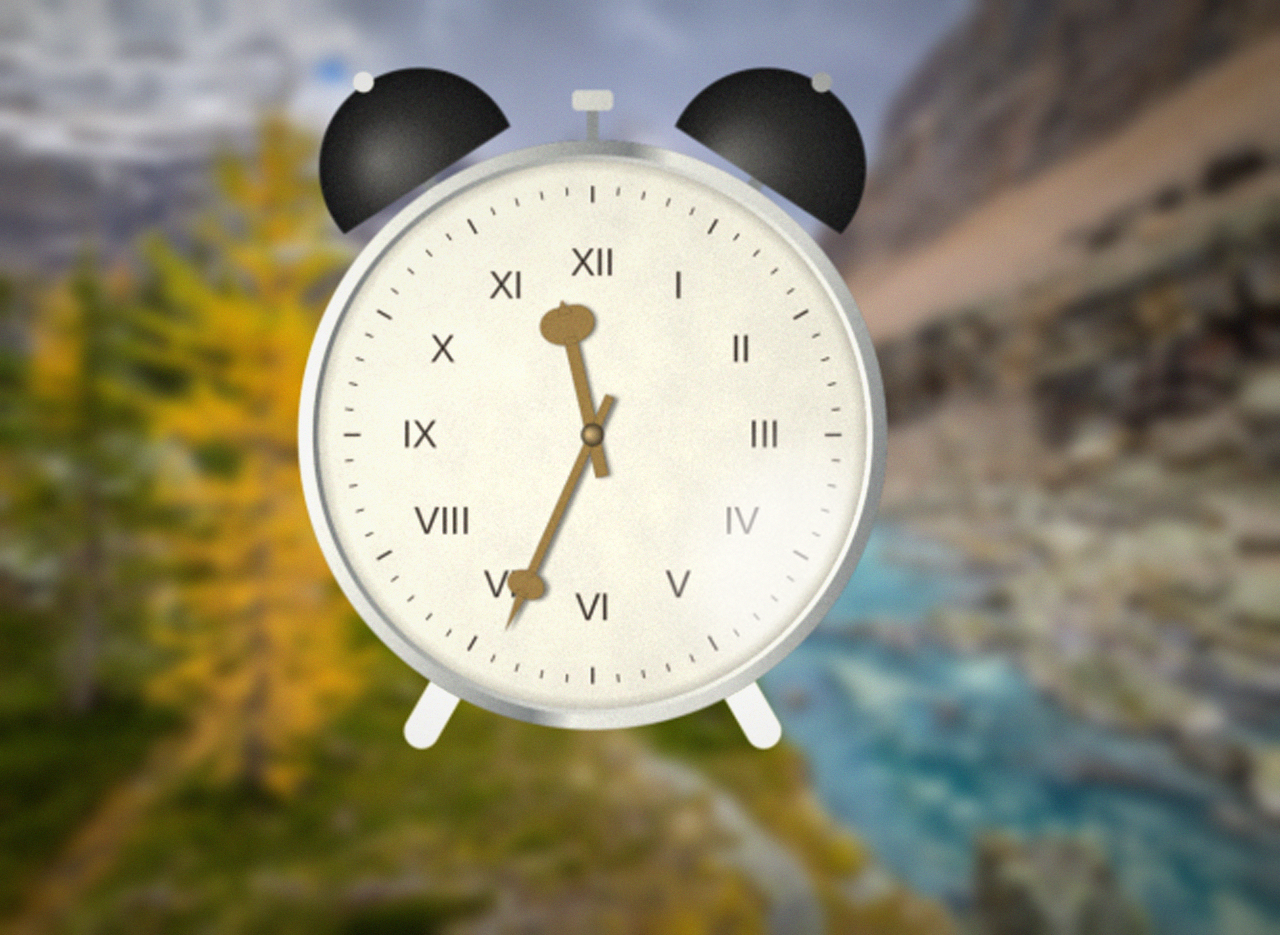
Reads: 11 h 34 min
